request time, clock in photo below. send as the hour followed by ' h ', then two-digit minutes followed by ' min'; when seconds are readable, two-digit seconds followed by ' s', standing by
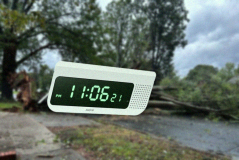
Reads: 11 h 06 min 21 s
